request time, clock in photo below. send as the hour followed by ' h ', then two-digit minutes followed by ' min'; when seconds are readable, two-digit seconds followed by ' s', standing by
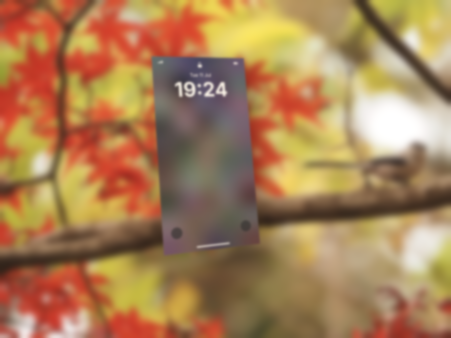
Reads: 19 h 24 min
